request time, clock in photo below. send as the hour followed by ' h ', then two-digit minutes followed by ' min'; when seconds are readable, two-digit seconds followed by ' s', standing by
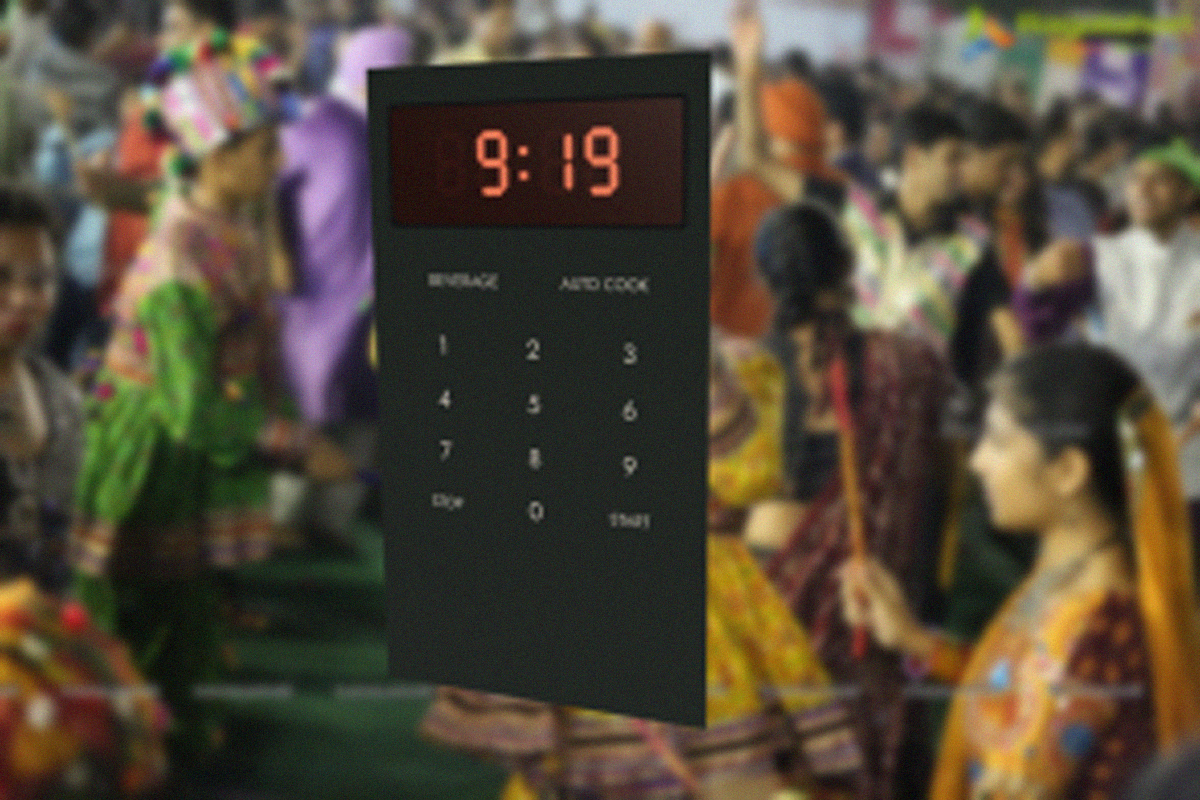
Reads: 9 h 19 min
